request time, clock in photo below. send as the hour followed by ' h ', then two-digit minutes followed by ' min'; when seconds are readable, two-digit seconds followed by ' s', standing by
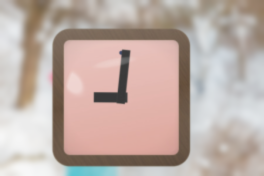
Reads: 9 h 01 min
